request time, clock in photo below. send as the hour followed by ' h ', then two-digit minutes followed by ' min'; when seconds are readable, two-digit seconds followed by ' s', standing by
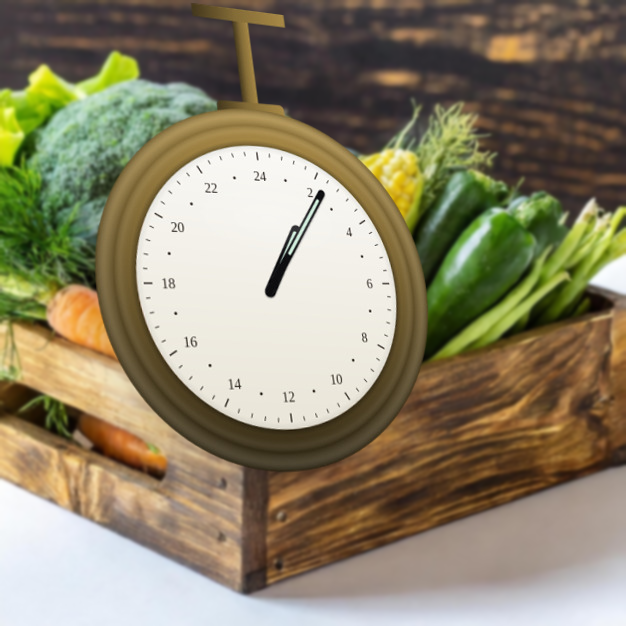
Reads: 2 h 06 min
